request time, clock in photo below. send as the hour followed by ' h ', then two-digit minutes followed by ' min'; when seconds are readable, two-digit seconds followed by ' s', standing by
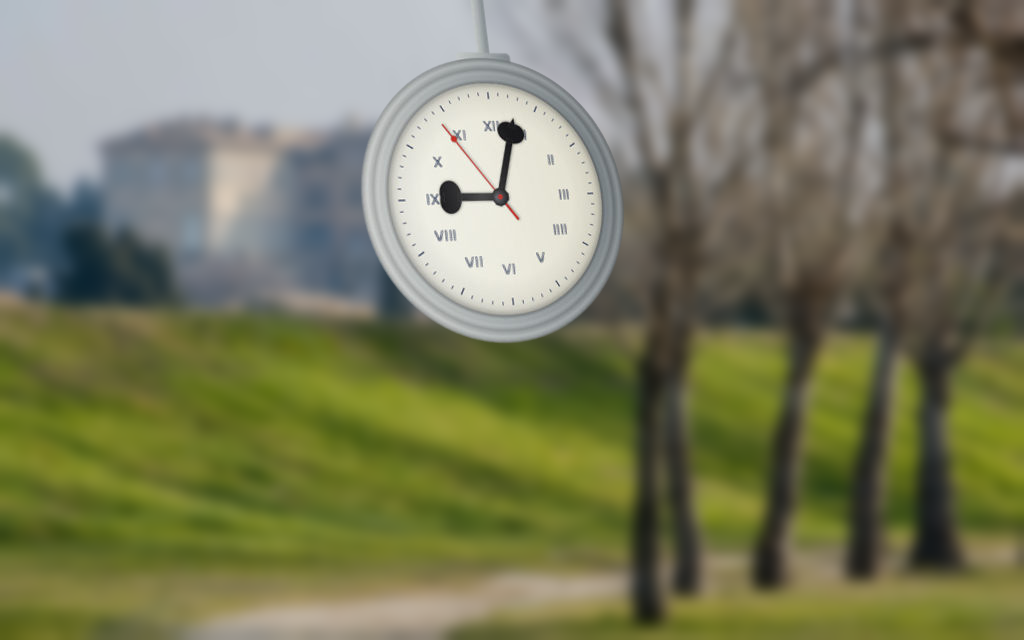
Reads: 9 h 02 min 54 s
